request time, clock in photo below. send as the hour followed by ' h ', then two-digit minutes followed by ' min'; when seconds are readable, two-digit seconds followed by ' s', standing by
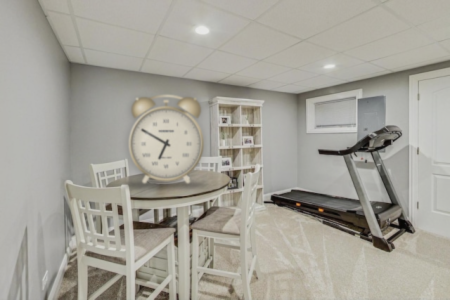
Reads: 6 h 50 min
